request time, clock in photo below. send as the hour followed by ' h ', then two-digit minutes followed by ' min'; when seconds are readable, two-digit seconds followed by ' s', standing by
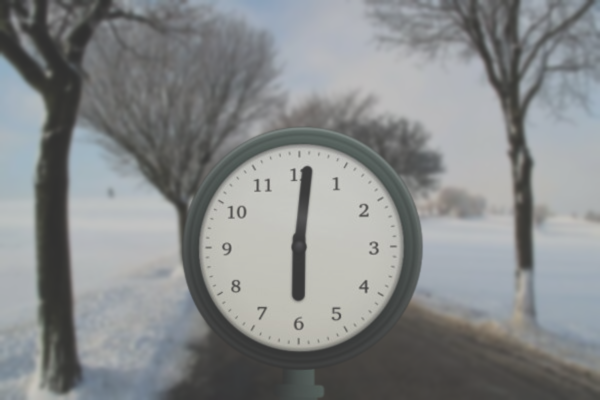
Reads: 6 h 01 min
